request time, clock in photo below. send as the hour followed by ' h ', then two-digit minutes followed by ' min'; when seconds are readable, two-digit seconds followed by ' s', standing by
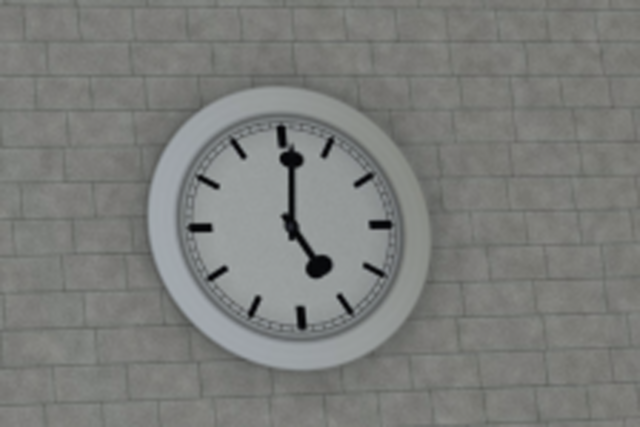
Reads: 5 h 01 min
